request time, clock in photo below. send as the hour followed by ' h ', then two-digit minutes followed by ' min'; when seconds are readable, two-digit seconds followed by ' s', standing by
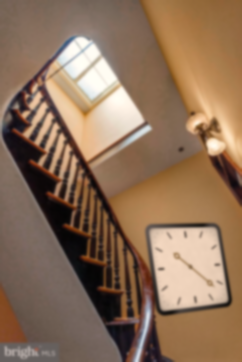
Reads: 10 h 22 min
